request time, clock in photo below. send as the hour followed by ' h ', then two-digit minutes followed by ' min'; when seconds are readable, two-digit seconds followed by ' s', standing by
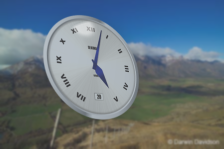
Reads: 5 h 03 min
